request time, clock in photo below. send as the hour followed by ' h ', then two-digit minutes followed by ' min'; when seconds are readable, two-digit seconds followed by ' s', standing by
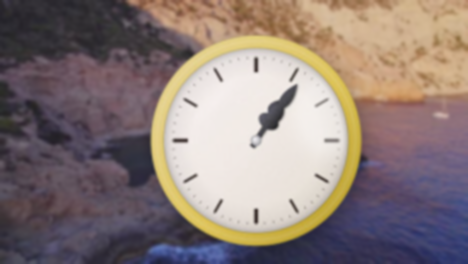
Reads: 1 h 06 min
